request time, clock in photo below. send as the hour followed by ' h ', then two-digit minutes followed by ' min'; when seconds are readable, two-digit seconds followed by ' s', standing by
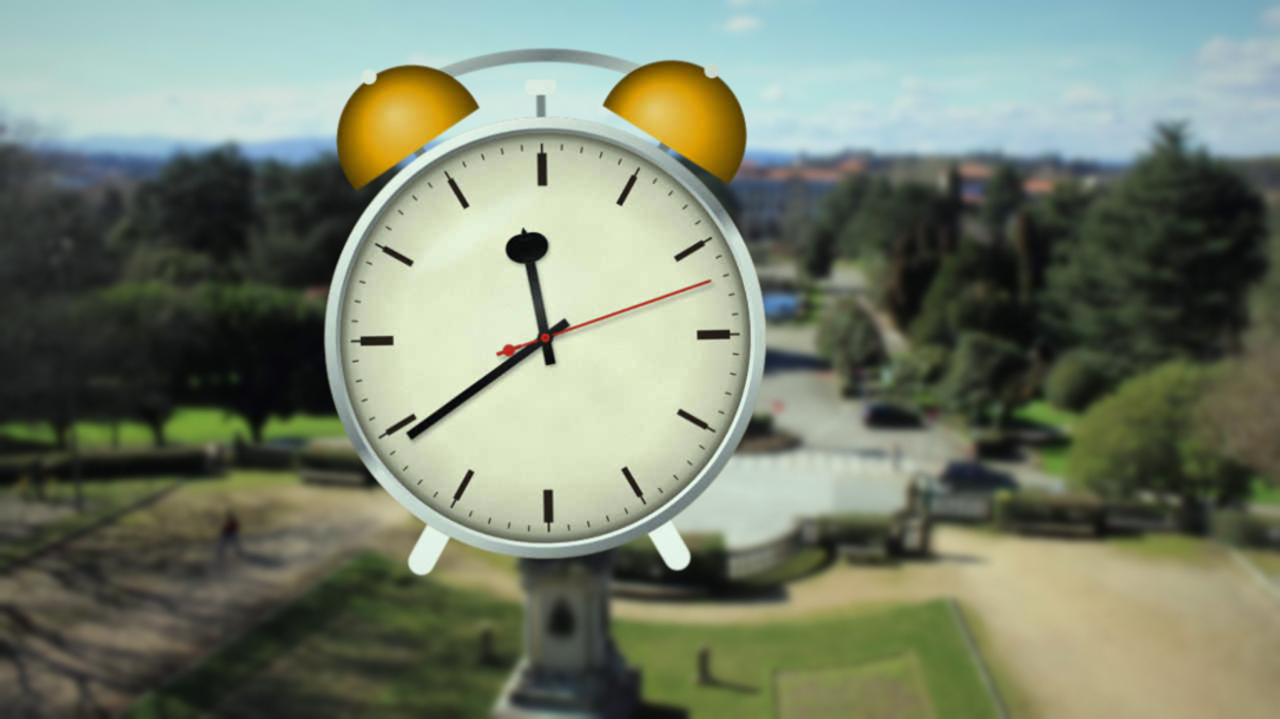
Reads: 11 h 39 min 12 s
